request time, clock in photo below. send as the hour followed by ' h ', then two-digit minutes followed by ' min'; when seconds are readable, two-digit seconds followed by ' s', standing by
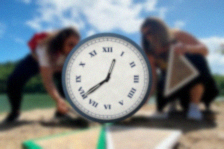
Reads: 12 h 39 min
